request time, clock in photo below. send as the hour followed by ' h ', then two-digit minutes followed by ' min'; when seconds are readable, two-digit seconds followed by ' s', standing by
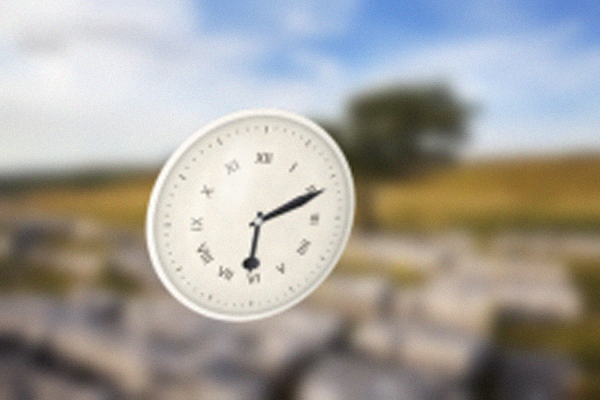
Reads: 6 h 11 min
